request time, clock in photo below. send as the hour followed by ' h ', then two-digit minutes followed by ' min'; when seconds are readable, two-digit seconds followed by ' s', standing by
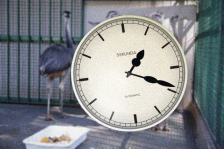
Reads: 1 h 19 min
